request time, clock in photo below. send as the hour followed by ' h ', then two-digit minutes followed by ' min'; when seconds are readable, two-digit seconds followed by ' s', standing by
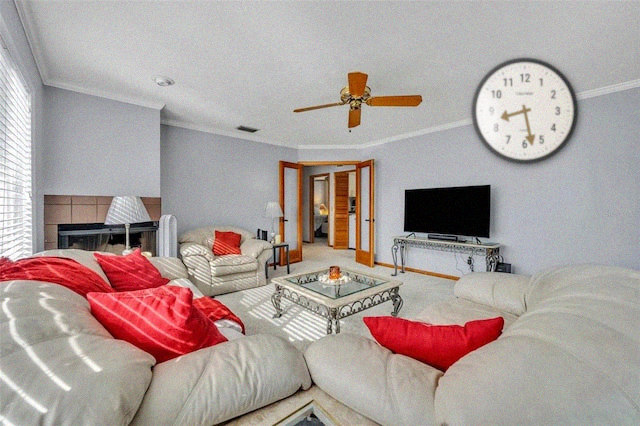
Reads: 8 h 28 min
